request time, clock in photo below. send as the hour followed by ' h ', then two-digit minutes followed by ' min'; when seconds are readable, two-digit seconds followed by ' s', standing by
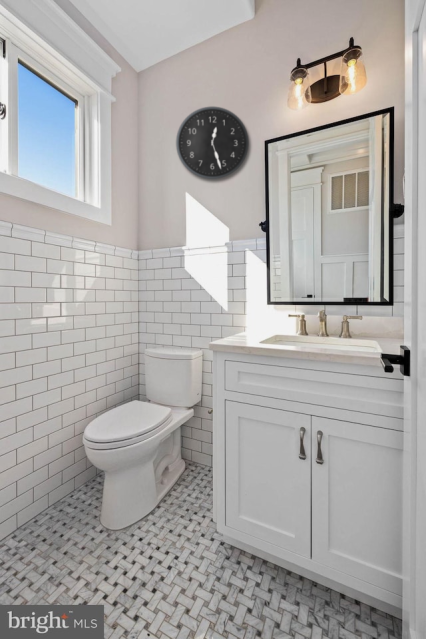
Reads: 12 h 27 min
